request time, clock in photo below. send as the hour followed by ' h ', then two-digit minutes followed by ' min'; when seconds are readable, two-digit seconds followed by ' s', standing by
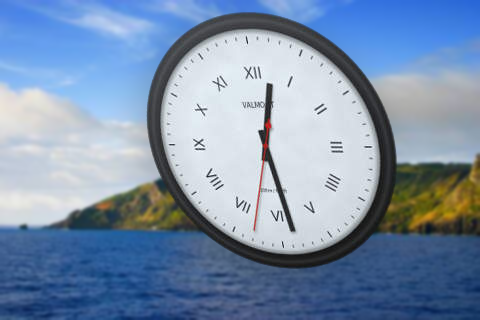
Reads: 12 h 28 min 33 s
